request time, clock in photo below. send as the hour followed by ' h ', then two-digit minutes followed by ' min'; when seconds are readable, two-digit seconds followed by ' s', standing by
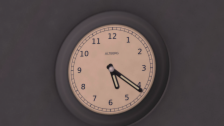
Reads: 5 h 21 min
